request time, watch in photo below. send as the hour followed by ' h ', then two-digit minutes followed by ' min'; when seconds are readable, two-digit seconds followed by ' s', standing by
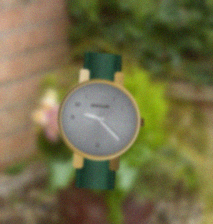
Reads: 9 h 22 min
